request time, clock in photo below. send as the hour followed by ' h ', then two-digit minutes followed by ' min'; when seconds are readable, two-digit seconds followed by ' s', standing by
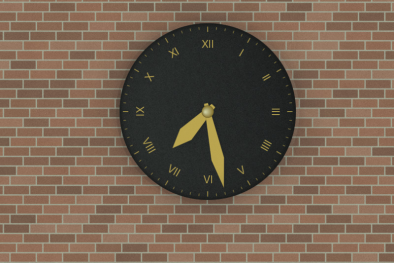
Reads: 7 h 28 min
